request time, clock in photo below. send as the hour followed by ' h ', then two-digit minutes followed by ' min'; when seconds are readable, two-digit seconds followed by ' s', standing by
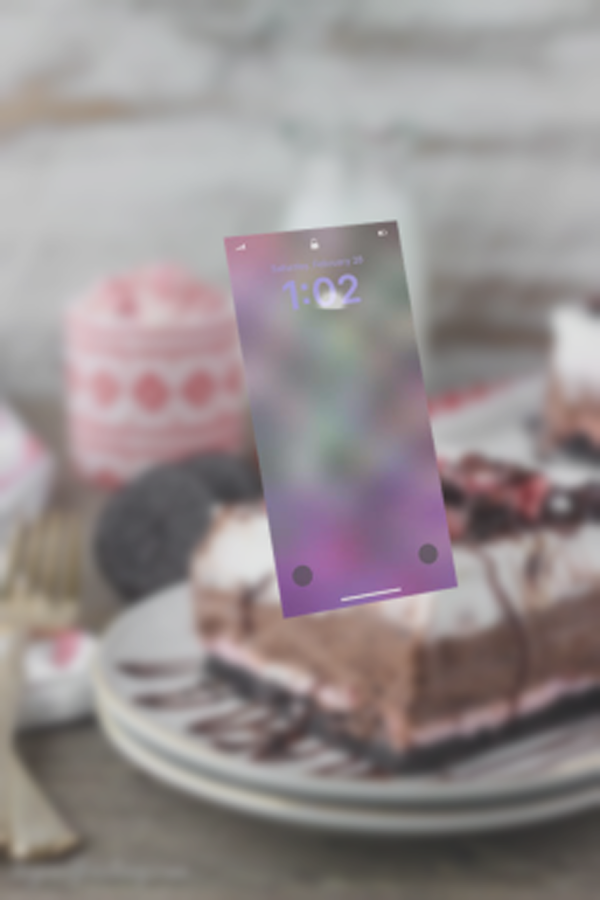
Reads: 1 h 02 min
